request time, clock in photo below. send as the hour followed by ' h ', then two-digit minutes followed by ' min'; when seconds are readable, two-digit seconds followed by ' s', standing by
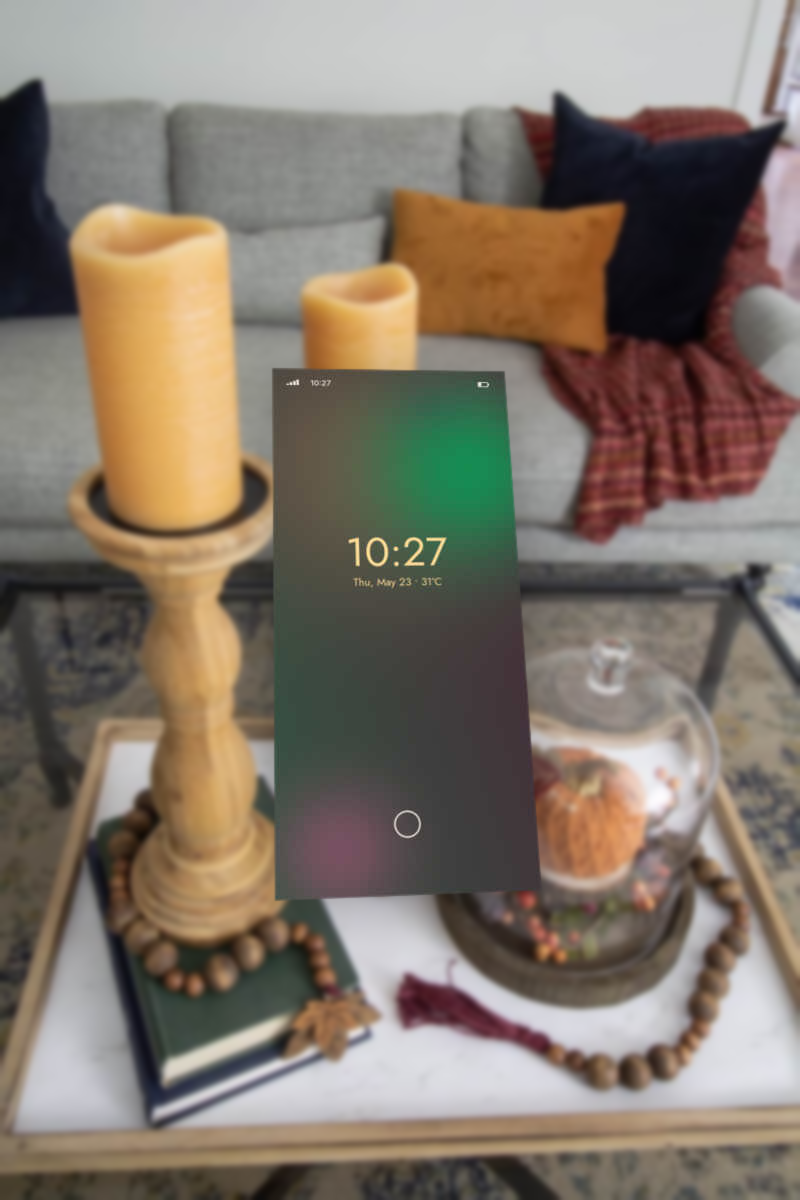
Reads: 10 h 27 min
